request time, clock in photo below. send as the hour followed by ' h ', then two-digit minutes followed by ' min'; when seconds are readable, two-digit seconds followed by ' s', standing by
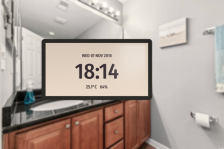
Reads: 18 h 14 min
